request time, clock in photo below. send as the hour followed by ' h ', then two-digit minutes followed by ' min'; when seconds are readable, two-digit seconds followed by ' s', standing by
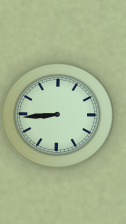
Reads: 8 h 44 min
